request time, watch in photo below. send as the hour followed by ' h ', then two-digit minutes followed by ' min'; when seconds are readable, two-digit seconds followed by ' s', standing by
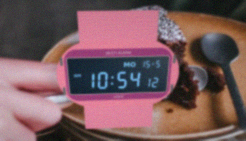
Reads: 10 h 54 min 12 s
